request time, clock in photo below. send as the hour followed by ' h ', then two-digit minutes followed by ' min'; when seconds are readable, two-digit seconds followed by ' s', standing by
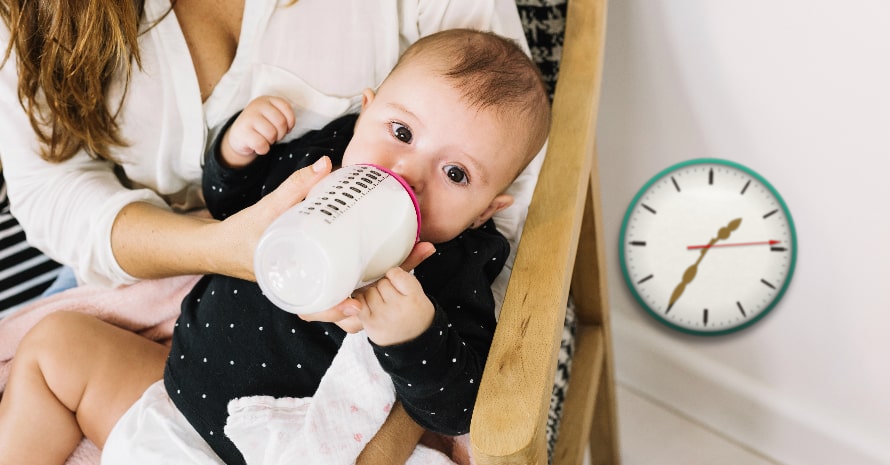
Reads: 1 h 35 min 14 s
